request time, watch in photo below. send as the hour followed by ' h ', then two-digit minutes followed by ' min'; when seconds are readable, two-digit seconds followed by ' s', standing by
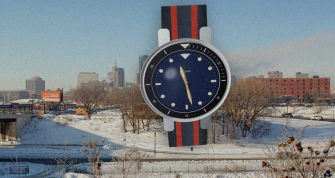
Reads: 11 h 28 min
